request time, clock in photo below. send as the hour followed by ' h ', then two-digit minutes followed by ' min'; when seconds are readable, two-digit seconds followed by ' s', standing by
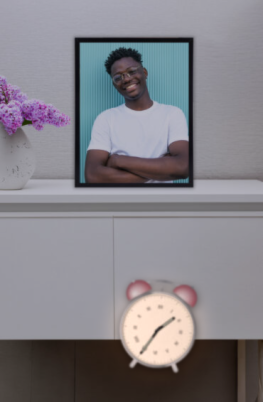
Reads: 1 h 35 min
